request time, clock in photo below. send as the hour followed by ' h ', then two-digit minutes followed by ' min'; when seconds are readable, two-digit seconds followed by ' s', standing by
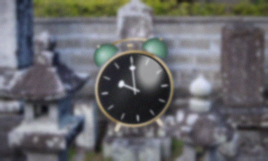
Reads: 10 h 00 min
